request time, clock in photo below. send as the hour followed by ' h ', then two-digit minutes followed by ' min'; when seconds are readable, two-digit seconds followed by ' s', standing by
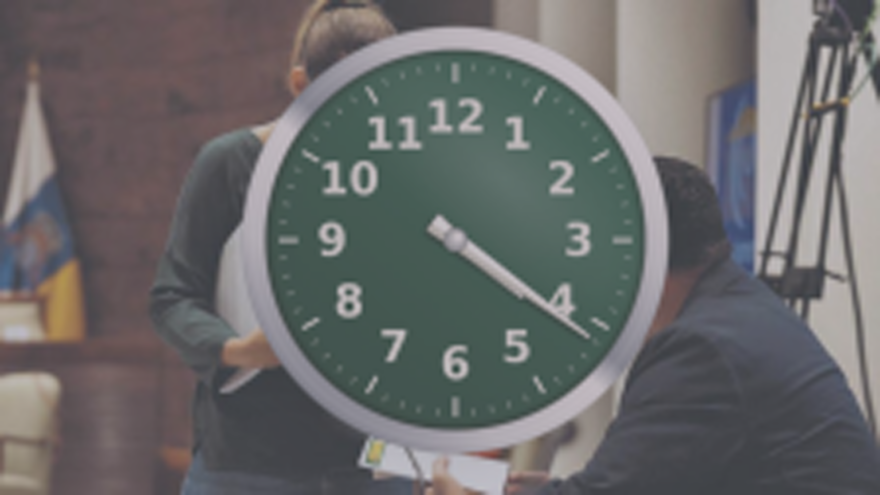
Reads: 4 h 21 min
